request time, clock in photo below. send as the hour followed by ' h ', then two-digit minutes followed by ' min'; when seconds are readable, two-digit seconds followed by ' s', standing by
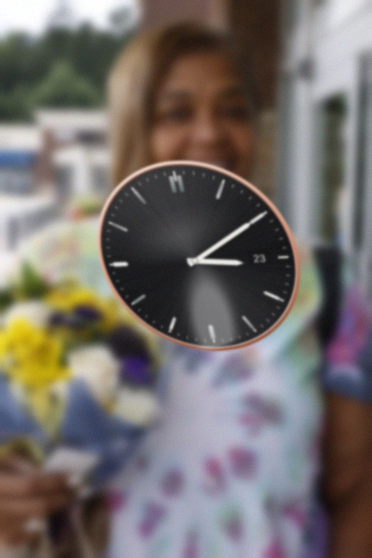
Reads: 3 h 10 min
